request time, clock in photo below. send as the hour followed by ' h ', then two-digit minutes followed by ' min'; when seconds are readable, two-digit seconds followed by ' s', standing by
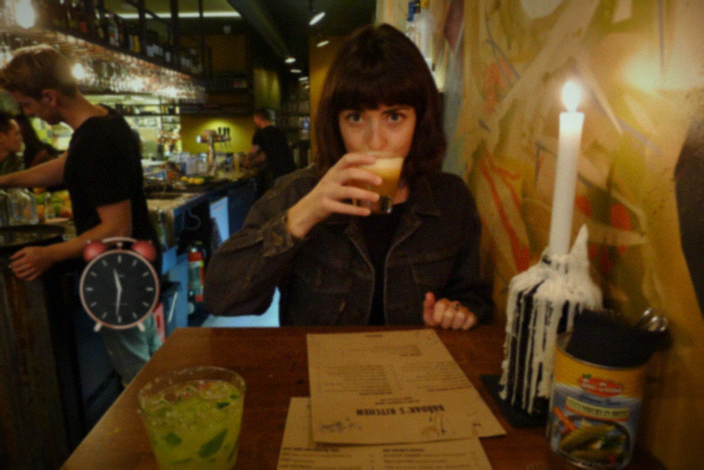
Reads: 11 h 31 min
